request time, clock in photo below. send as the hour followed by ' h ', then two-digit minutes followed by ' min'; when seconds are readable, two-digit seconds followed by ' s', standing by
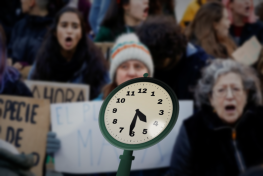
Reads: 4 h 31 min
